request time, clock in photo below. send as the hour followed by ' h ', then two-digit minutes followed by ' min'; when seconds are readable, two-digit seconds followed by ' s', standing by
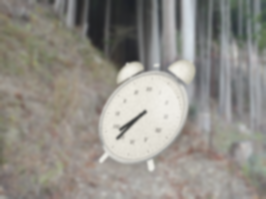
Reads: 7 h 36 min
